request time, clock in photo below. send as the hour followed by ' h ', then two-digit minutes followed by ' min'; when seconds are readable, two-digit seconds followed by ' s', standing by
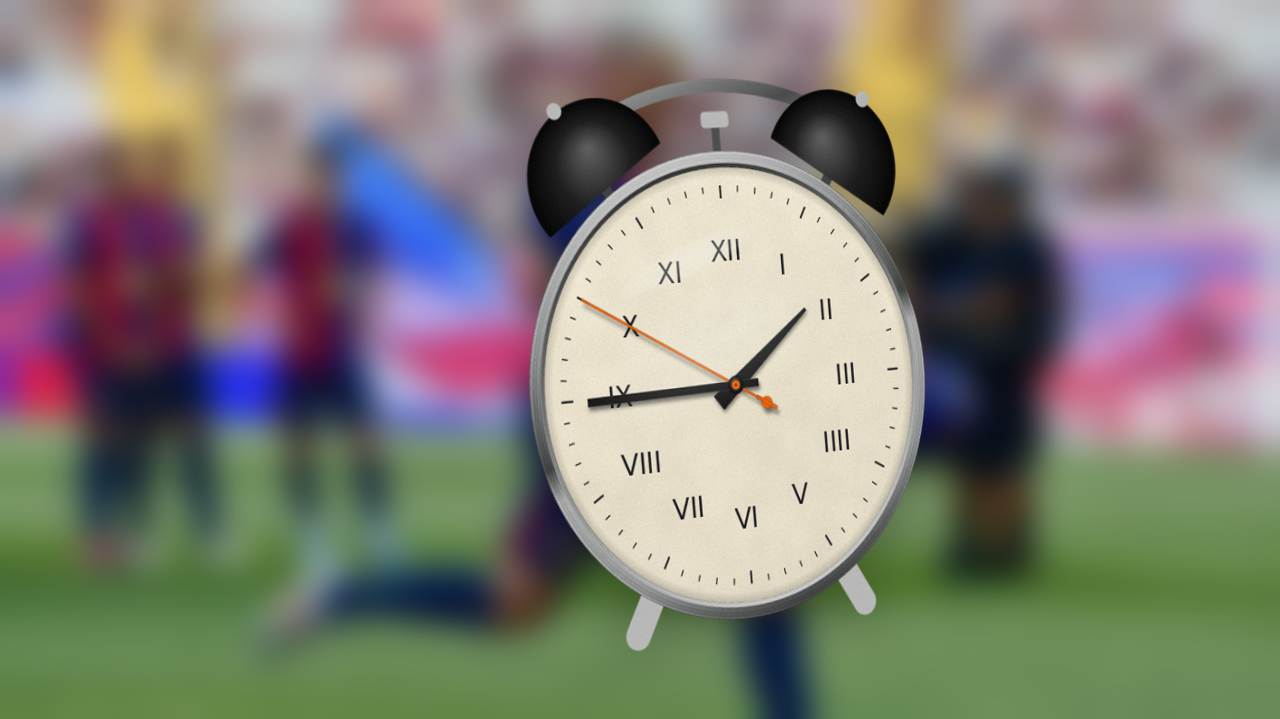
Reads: 1 h 44 min 50 s
